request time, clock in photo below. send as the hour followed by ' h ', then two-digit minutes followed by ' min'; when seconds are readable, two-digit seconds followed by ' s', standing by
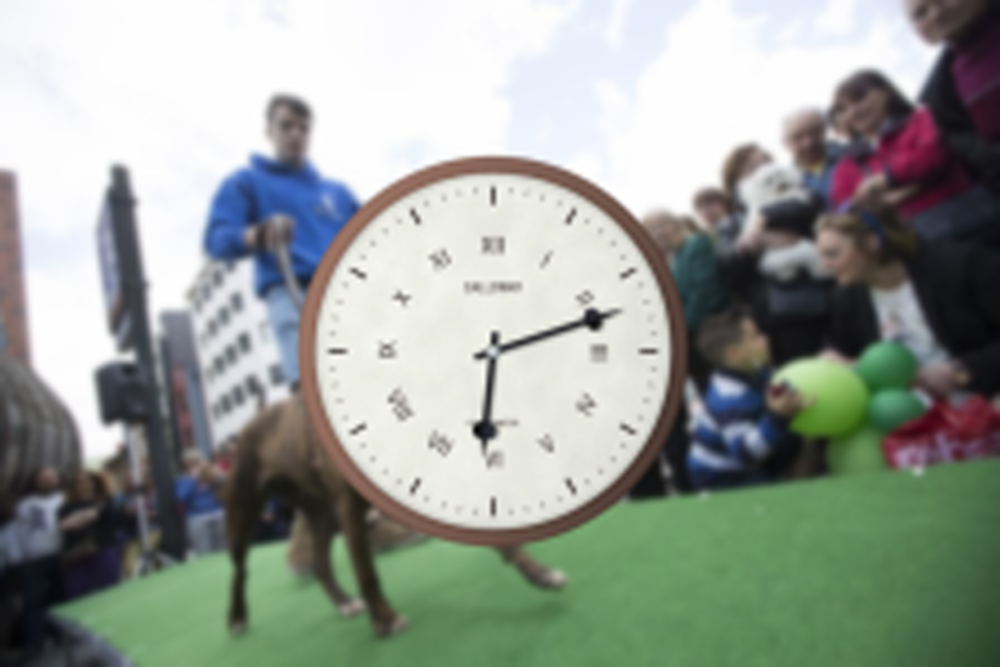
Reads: 6 h 12 min
